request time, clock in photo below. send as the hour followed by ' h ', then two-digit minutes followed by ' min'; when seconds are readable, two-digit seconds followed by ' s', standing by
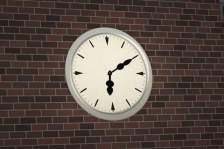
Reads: 6 h 10 min
